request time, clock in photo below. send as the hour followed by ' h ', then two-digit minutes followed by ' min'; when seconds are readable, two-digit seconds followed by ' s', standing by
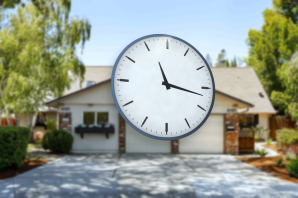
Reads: 11 h 17 min
